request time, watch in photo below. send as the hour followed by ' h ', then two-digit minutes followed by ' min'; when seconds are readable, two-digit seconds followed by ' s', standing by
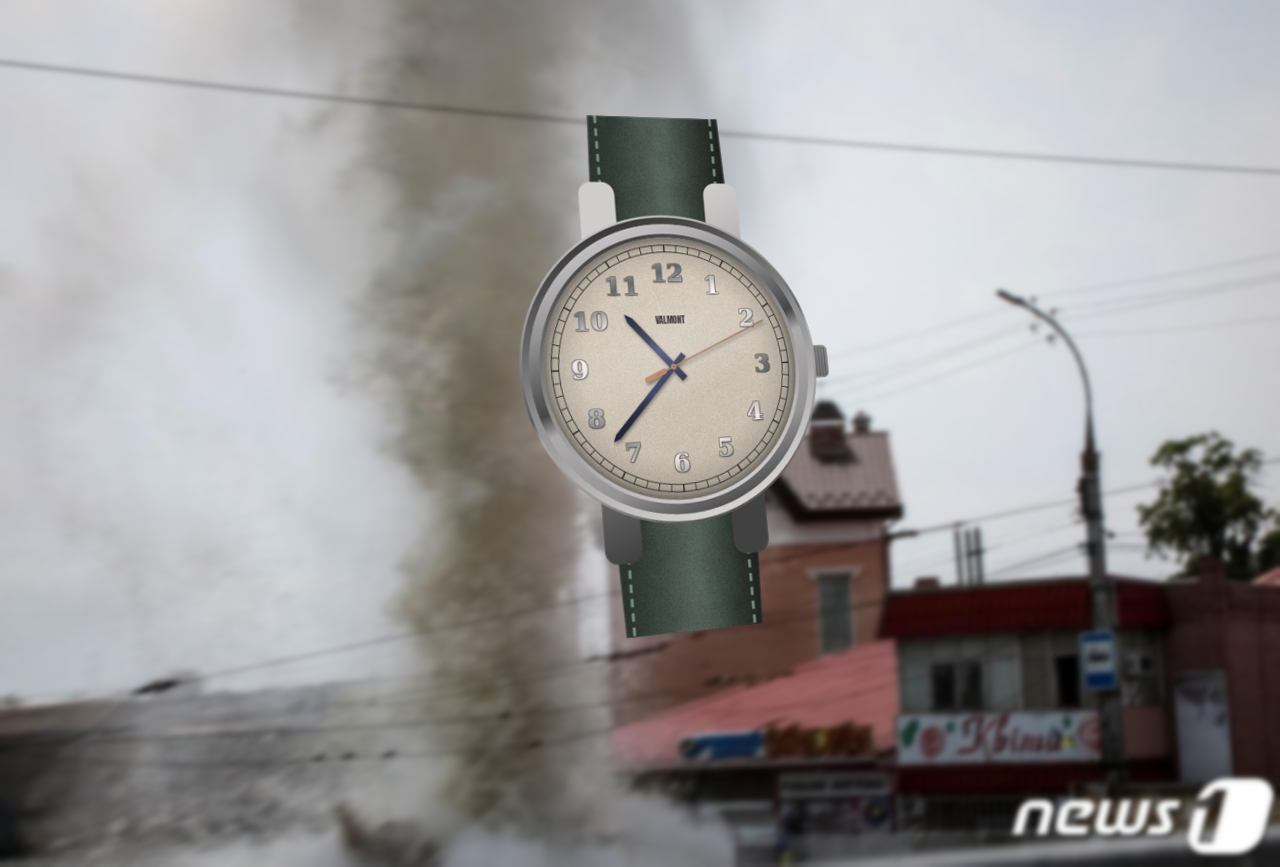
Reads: 10 h 37 min 11 s
